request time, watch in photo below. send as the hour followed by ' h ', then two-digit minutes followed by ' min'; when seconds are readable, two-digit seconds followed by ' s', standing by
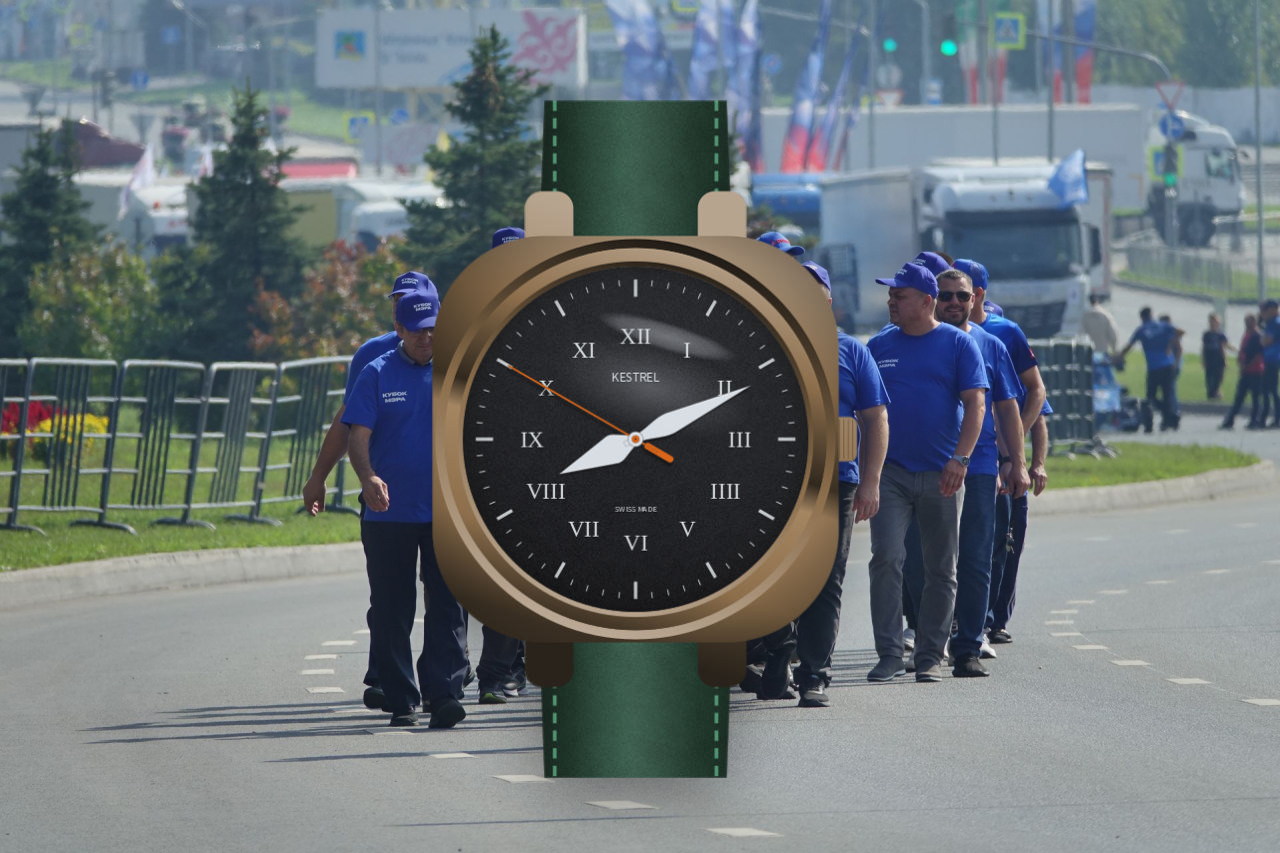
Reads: 8 h 10 min 50 s
